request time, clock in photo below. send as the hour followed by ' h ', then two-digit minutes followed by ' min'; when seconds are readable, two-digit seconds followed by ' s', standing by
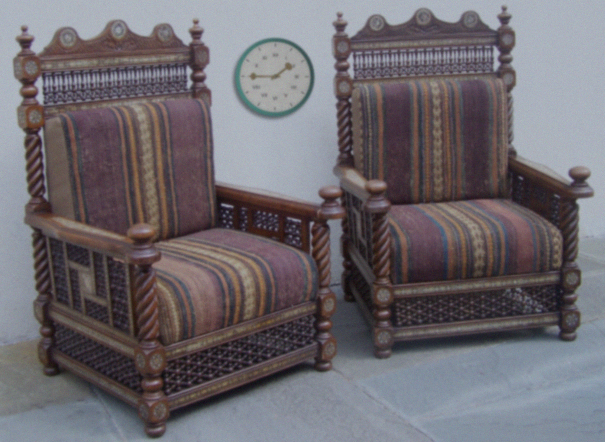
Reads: 1 h 45 min
